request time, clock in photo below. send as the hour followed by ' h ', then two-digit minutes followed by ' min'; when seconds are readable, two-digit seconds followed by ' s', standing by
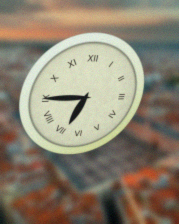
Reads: 6 h 45 min
